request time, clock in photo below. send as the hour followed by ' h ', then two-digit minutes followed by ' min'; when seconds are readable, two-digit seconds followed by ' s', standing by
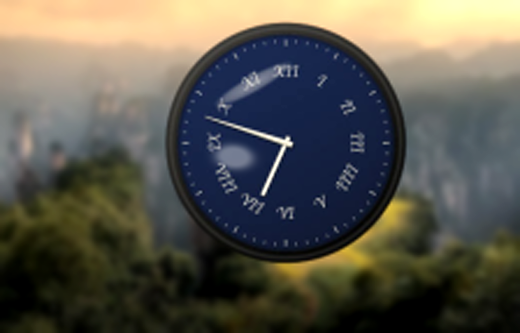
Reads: 6 h 48 min
